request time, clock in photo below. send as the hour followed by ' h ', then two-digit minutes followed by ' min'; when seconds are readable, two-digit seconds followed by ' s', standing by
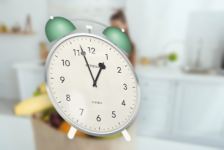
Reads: 12 h 57 min
